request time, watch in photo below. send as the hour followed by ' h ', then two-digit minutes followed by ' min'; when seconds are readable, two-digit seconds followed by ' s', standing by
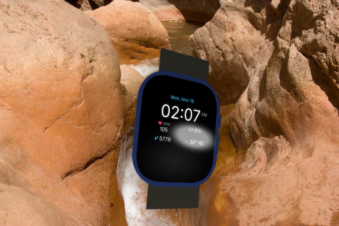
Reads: 2 h 07 min
